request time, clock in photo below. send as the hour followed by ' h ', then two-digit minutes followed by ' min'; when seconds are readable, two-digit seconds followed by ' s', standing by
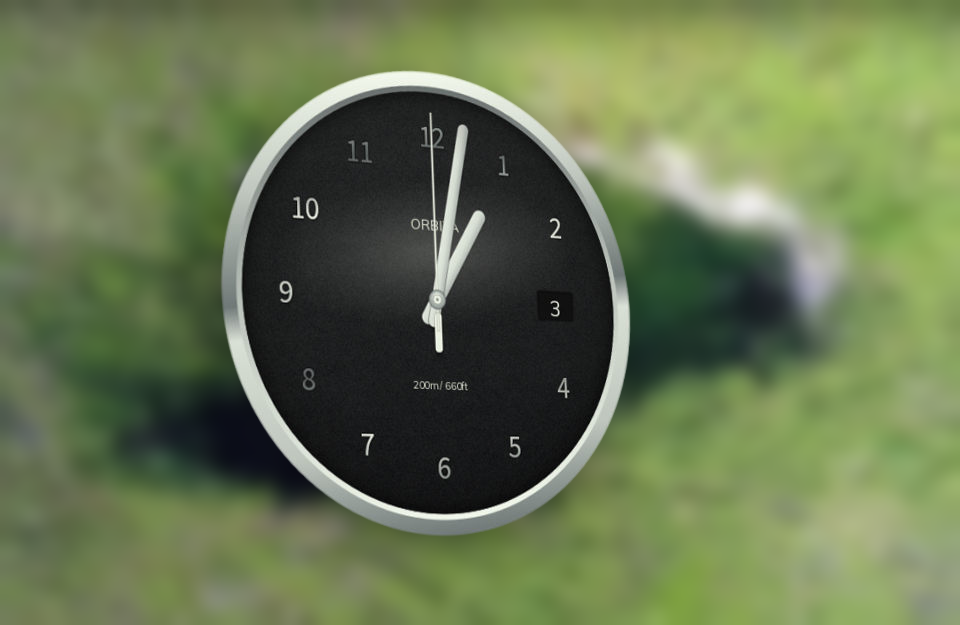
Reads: 1 h 02 min 00 s
